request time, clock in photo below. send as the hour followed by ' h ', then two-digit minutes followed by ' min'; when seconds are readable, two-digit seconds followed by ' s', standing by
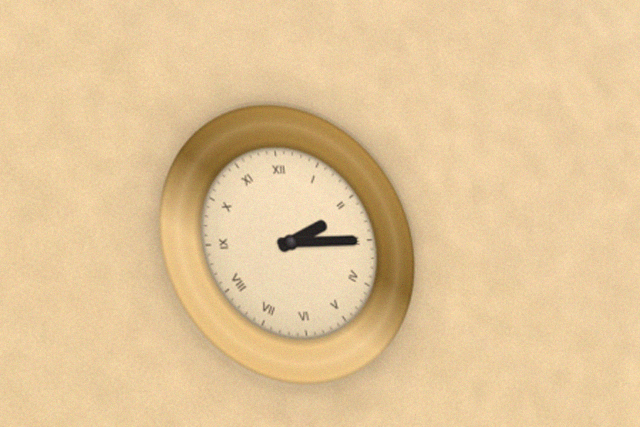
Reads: 2 h 15 min
